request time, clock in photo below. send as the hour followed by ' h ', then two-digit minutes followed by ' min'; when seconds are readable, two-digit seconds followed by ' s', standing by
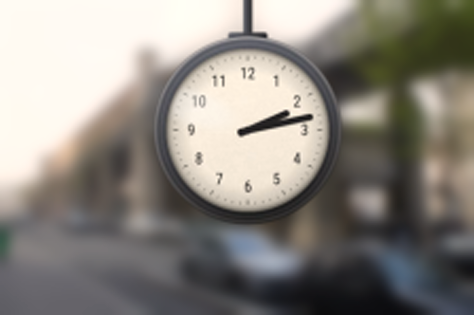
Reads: 2 h 13 min
